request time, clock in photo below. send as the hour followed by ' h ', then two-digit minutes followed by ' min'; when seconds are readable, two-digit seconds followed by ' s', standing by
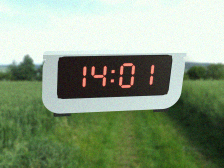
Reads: 14 h 01 min
